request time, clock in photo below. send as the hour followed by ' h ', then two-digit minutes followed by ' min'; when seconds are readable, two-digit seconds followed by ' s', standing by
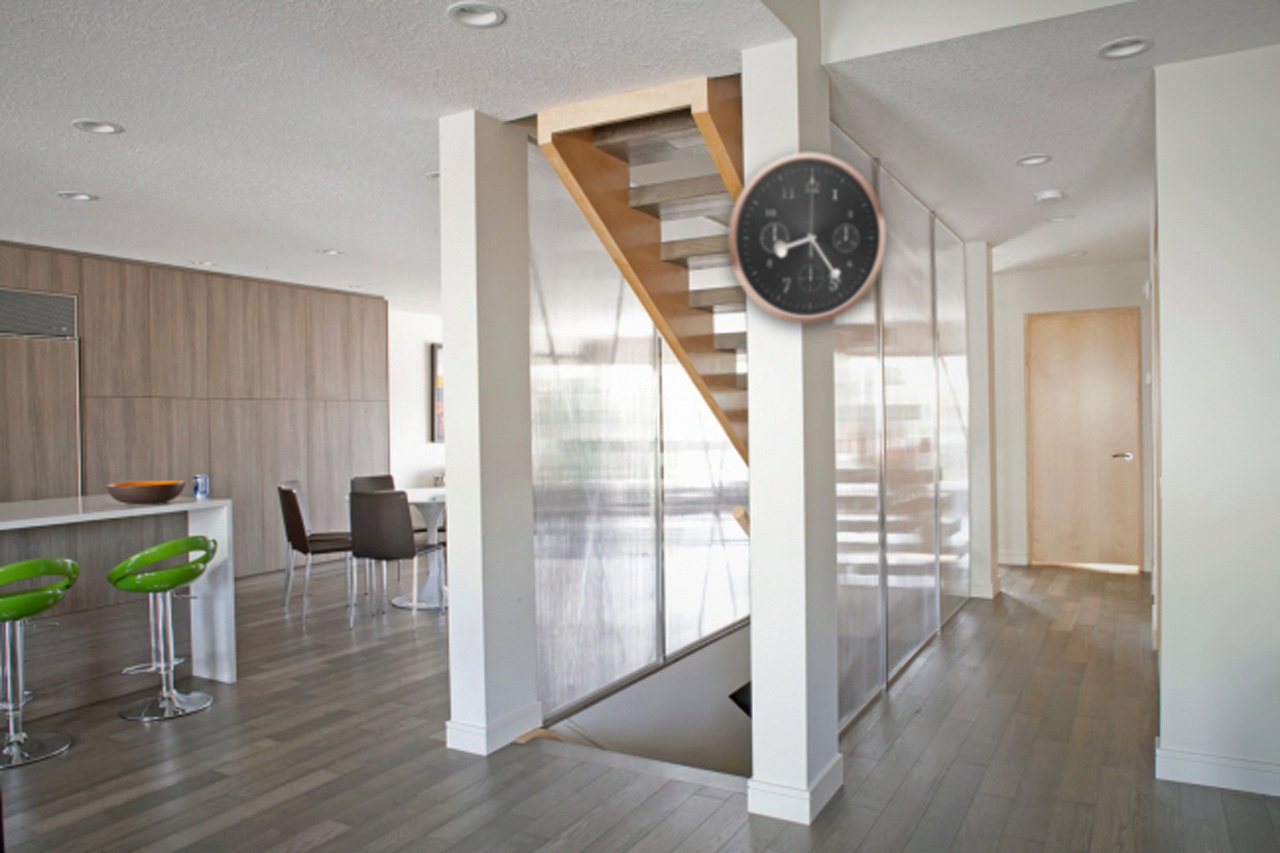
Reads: 8 h 24 min
